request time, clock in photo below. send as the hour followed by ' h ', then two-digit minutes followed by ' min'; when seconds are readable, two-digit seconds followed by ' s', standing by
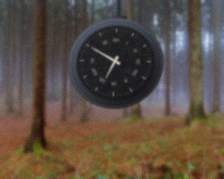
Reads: 6 h 50 min
